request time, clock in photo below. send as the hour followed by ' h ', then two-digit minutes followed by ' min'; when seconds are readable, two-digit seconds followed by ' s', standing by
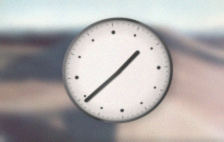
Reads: 1 h 39 min
